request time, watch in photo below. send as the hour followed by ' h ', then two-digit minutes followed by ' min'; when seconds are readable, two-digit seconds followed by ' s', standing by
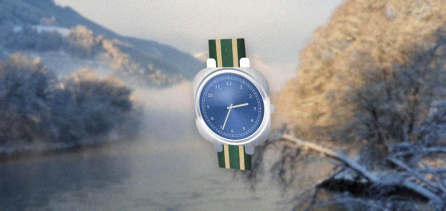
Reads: 2 h 34 min
